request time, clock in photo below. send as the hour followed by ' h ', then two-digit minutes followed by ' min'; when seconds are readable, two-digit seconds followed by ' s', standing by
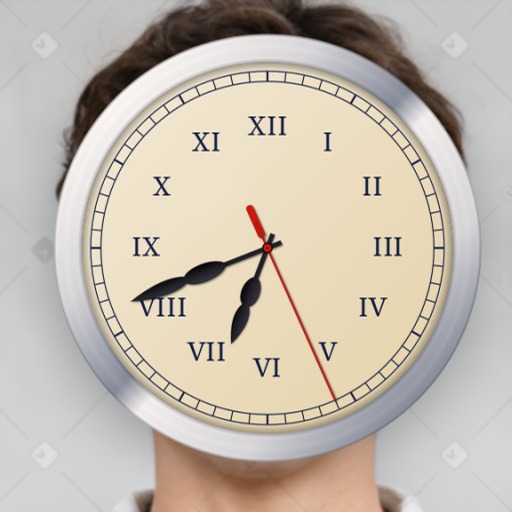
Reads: 6 h 41 min 26 s
